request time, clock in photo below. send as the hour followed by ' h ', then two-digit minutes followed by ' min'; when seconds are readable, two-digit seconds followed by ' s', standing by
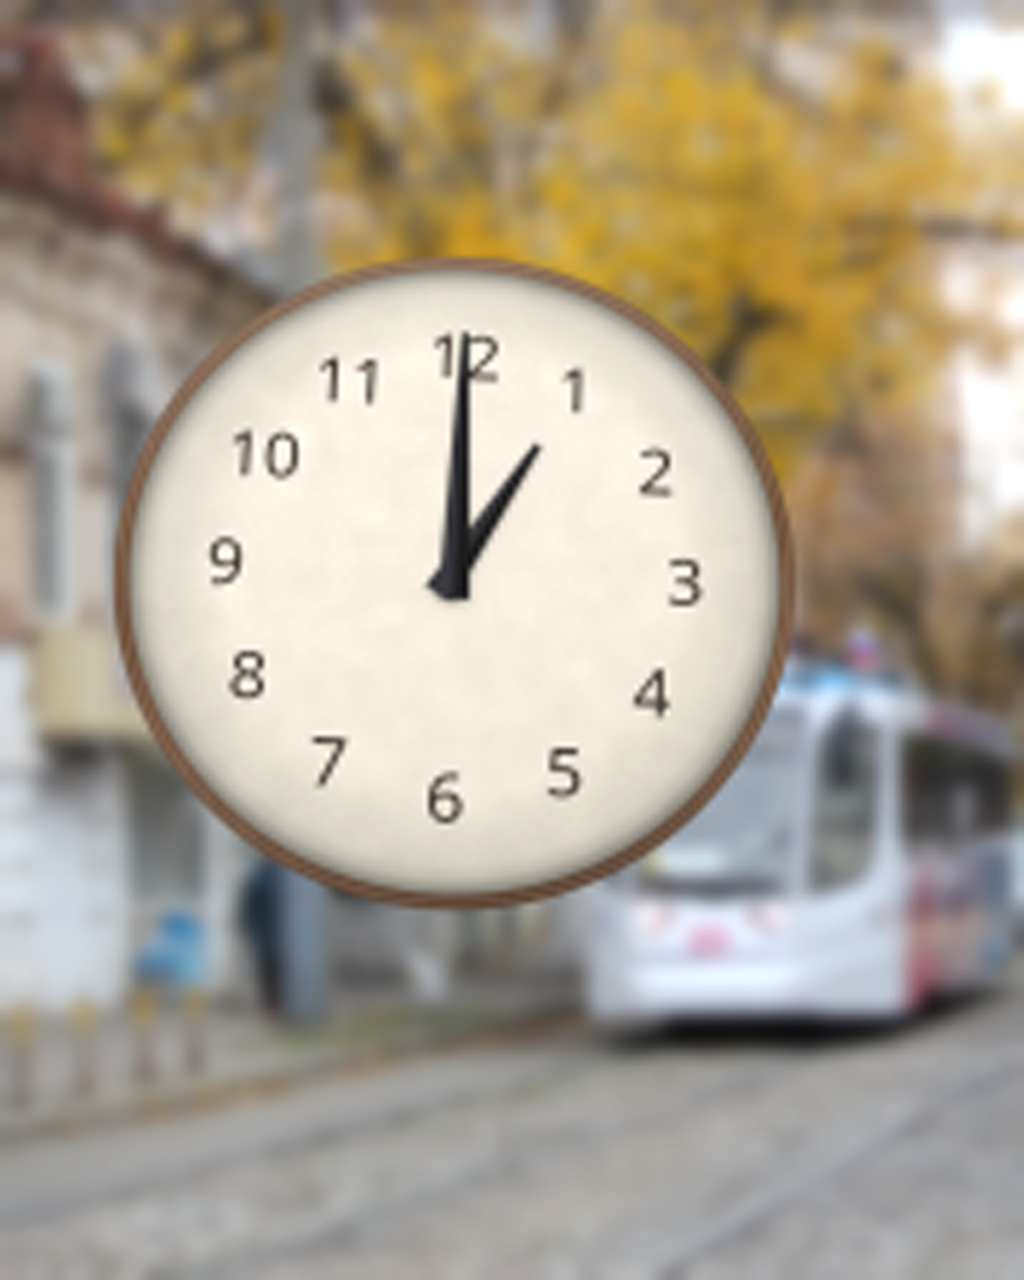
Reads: 1 h 00 min
